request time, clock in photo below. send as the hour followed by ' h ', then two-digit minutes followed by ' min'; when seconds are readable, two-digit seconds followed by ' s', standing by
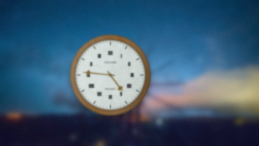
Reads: 4 h 46 min
